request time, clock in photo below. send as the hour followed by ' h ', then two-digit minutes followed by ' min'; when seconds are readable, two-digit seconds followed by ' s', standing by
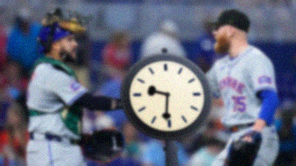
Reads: 9 h 31 min
